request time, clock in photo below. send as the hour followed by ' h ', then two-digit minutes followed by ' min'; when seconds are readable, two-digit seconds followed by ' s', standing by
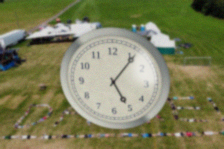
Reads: 5 h 06 min
